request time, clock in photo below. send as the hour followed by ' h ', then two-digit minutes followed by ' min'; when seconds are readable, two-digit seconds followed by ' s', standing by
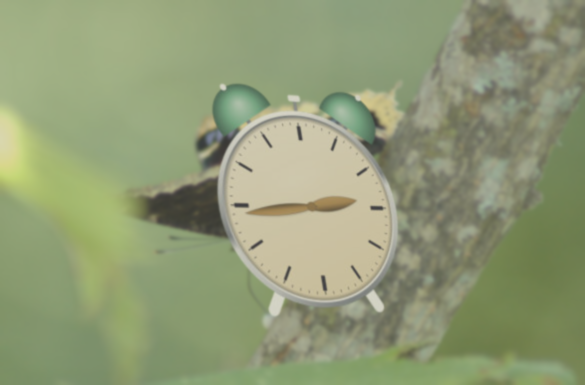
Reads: 2 h 44 min
